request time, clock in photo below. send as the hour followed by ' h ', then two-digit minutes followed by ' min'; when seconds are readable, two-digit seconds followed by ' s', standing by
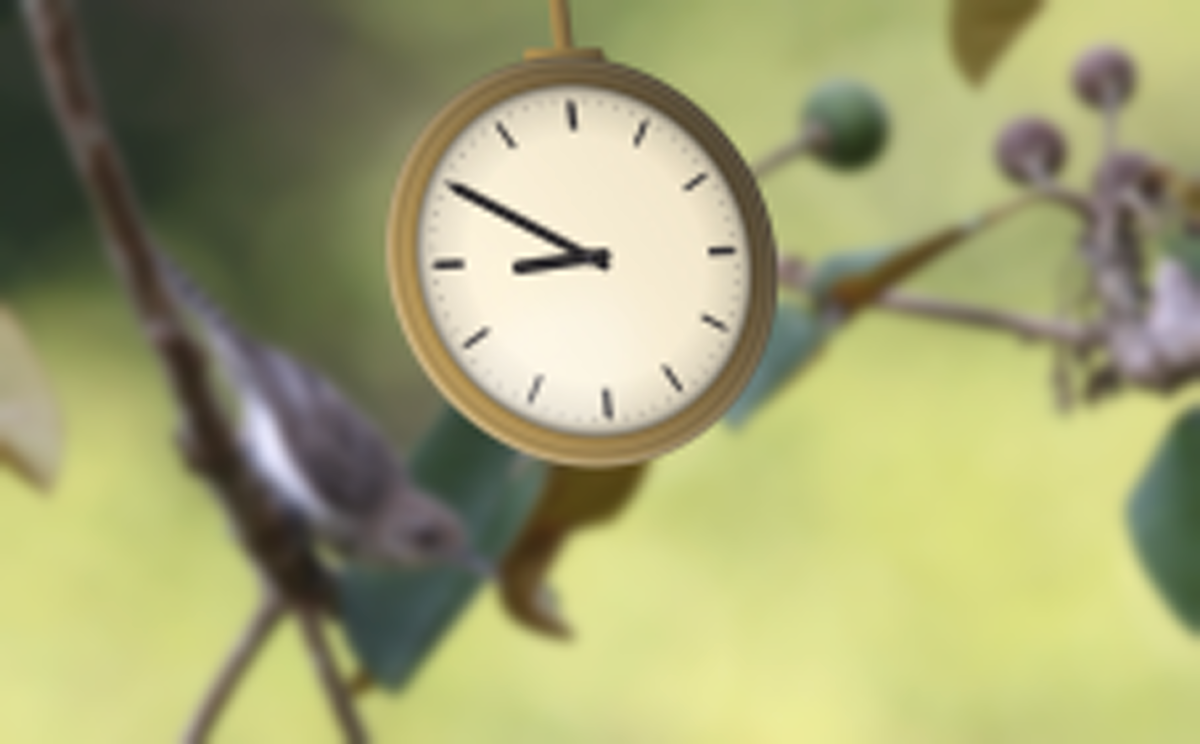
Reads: 8 h 50 min
